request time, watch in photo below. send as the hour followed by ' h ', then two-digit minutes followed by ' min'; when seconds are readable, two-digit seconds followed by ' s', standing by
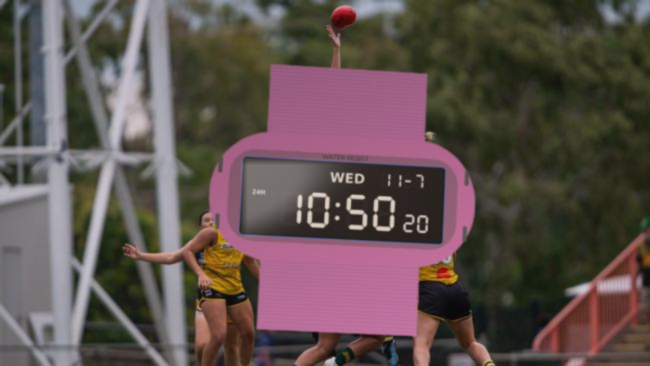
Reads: 10 h 50 min 20 s
